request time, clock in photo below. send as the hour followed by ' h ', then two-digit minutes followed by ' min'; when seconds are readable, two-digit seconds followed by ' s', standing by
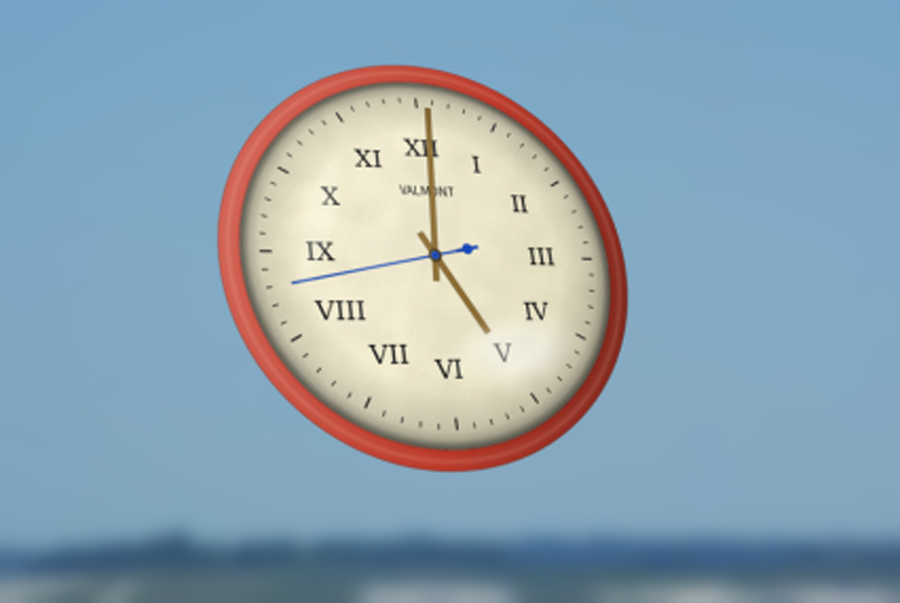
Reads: 5 h 00 min 43 s
